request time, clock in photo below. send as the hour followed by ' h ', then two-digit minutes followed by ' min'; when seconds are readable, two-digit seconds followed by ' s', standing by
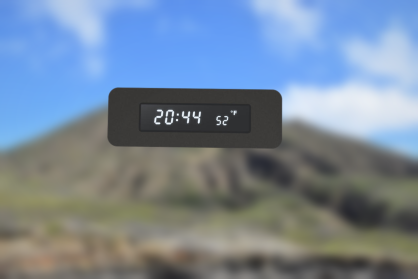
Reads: 20 h 44 min
